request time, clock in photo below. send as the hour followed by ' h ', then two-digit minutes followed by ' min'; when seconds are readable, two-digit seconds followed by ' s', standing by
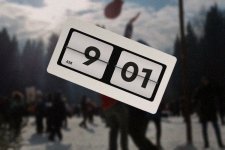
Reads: 9 h 01 min
